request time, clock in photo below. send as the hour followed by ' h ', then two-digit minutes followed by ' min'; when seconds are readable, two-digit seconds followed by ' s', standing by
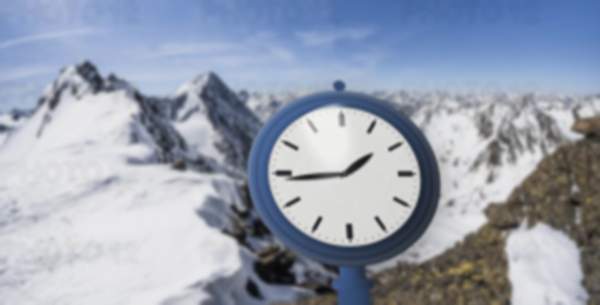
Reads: 1 h 44 min
